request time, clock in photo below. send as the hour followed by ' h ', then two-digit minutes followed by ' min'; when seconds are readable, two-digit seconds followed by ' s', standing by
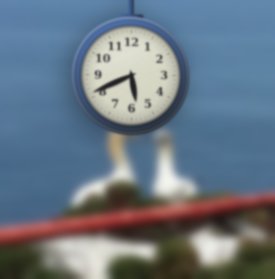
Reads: 5 h 41 min
